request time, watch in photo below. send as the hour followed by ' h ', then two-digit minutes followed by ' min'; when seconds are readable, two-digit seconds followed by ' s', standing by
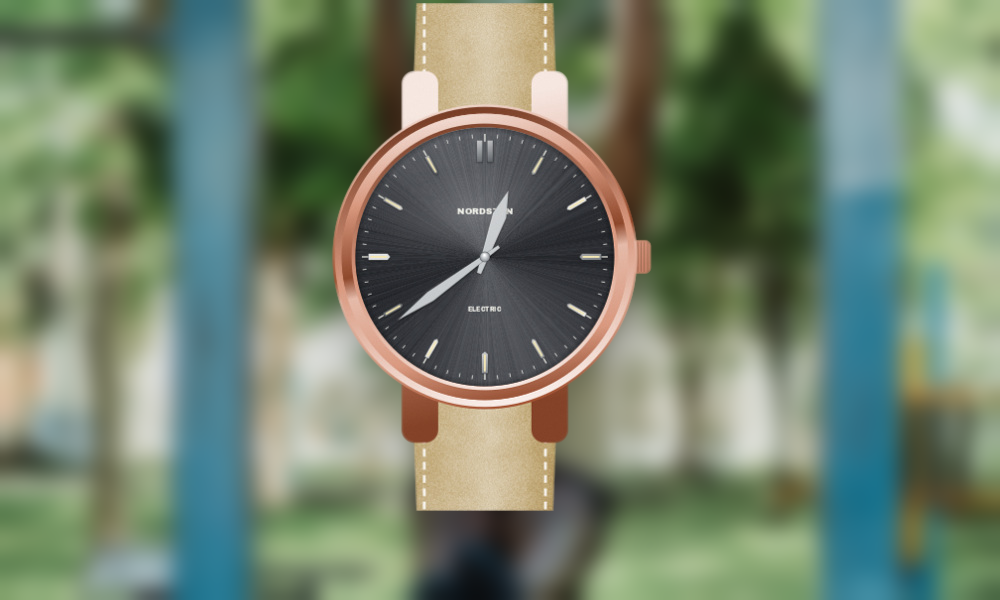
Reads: 12 h 39 min
